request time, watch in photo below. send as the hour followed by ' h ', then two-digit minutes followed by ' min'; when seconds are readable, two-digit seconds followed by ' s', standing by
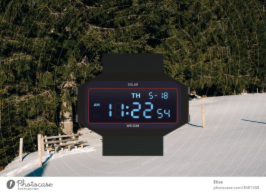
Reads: 11 h 22 min 54 s
